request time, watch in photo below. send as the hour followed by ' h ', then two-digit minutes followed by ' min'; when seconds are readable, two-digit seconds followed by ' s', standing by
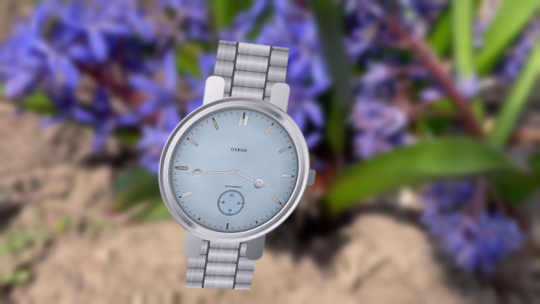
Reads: 3 h 44 min
